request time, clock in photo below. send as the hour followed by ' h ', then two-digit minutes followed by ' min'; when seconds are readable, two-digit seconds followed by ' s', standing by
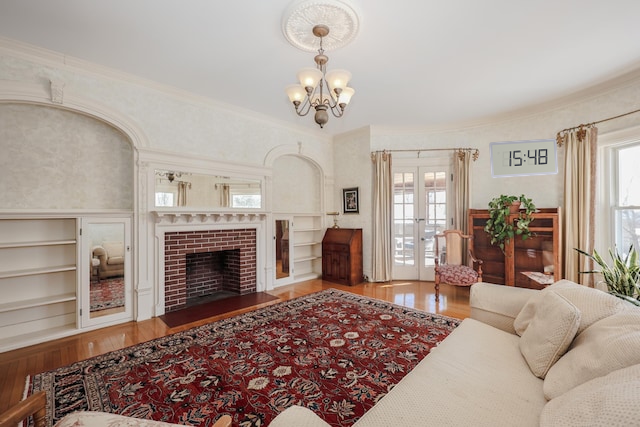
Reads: 15 h 48 min
